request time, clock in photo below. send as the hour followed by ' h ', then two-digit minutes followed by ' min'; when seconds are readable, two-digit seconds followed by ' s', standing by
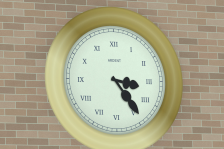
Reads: 3 h 24 min
